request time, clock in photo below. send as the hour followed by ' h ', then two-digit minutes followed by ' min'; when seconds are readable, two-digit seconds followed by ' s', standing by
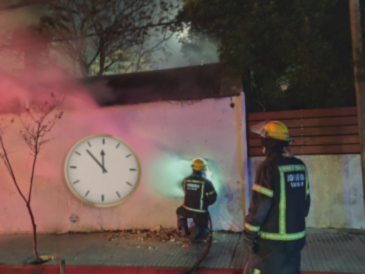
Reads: 11 h 53 min
